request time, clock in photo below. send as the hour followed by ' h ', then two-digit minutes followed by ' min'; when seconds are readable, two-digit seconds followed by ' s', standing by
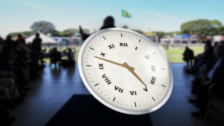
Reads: 4 h 48 min
